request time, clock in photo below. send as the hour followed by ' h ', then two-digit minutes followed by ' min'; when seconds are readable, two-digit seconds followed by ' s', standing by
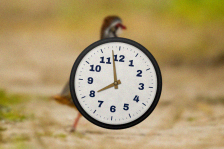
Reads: 7 h 58 min
